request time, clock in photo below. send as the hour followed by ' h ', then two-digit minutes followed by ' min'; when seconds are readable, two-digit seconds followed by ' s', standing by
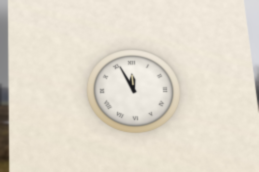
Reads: 11 h 56 min
